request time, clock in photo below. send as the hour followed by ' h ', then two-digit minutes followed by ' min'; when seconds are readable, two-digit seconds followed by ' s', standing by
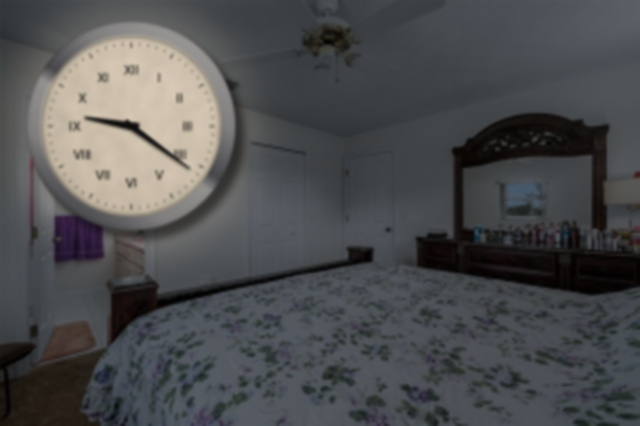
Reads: 9 h 21 min
